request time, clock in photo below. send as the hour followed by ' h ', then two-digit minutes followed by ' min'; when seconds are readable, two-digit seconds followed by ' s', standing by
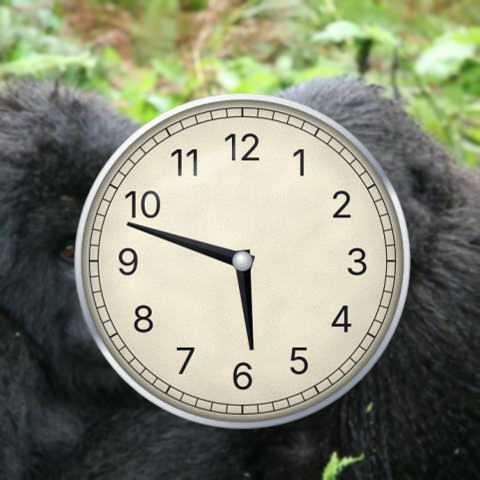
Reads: 5 h 48 min
